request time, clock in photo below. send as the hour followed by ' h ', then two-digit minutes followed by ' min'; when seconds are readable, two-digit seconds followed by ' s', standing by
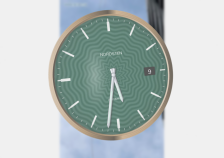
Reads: 5 h 32 min
